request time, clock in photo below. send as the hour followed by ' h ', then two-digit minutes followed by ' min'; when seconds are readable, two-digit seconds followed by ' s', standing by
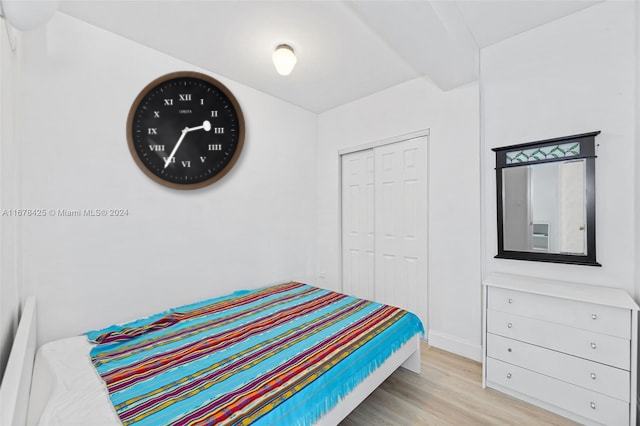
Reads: 2 h 35 min
